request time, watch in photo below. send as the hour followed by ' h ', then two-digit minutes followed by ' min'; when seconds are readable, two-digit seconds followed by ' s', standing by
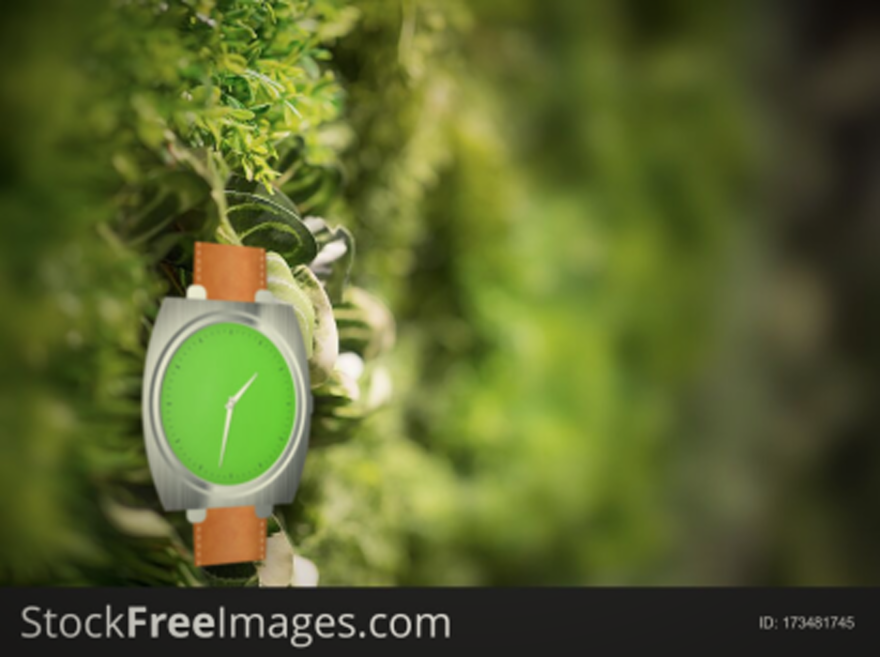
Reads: 1 h 32 min
